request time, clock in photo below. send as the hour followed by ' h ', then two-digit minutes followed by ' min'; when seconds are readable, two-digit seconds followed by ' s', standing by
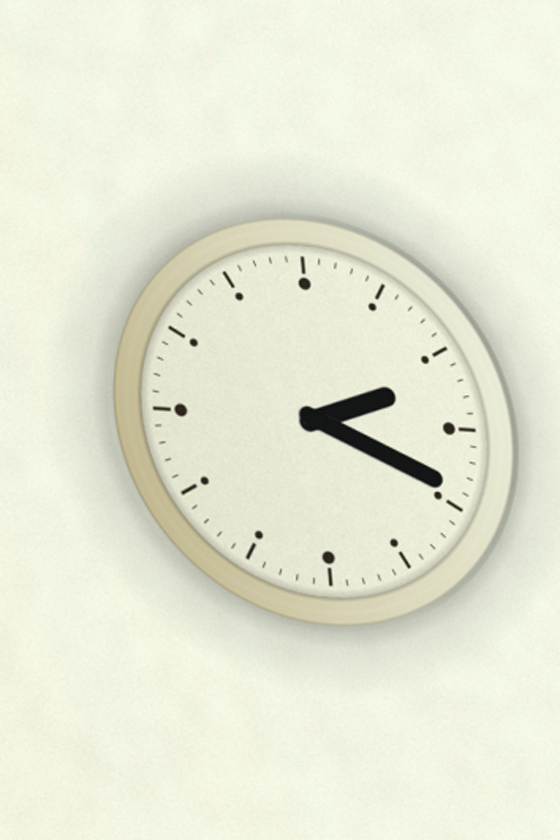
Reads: 2 h 19 min
